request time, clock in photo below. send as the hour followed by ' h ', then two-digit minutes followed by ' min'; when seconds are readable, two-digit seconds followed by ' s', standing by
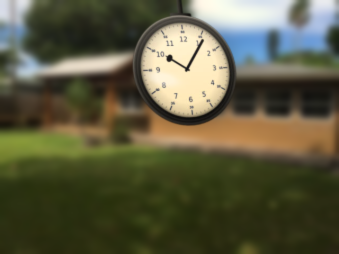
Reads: 10 h 06 min
